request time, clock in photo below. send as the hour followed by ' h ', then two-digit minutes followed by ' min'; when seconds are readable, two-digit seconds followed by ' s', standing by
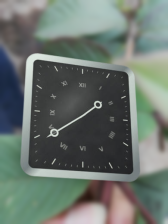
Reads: 1 h 39 min
